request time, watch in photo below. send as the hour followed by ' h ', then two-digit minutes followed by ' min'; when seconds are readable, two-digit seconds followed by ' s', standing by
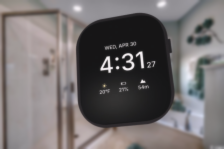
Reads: 4 h 31 min
